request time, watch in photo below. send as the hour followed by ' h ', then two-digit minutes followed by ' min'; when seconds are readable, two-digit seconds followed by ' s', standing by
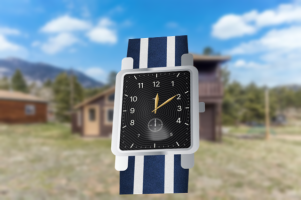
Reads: 12 h 09 min
